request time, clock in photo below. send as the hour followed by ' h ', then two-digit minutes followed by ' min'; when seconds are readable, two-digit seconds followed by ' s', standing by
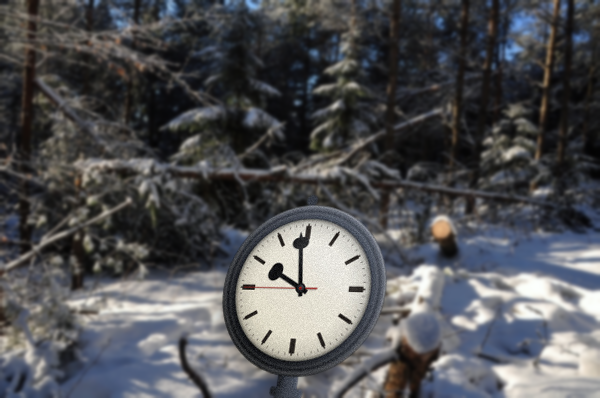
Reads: 9 h 58 min 45 s
